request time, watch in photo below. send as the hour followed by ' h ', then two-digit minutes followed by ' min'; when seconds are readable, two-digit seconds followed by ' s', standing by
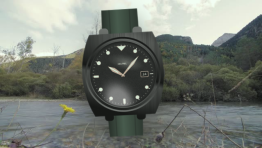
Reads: 10 h 07 min
